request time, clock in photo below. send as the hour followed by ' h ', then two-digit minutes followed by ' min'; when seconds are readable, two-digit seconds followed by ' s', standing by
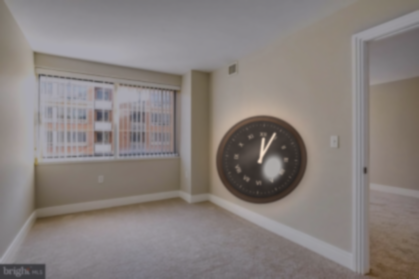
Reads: 12 h 04 min
